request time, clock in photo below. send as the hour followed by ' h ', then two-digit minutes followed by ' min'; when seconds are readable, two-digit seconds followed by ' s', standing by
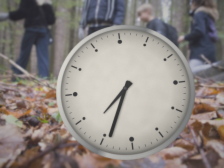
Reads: 7 h 34 min
